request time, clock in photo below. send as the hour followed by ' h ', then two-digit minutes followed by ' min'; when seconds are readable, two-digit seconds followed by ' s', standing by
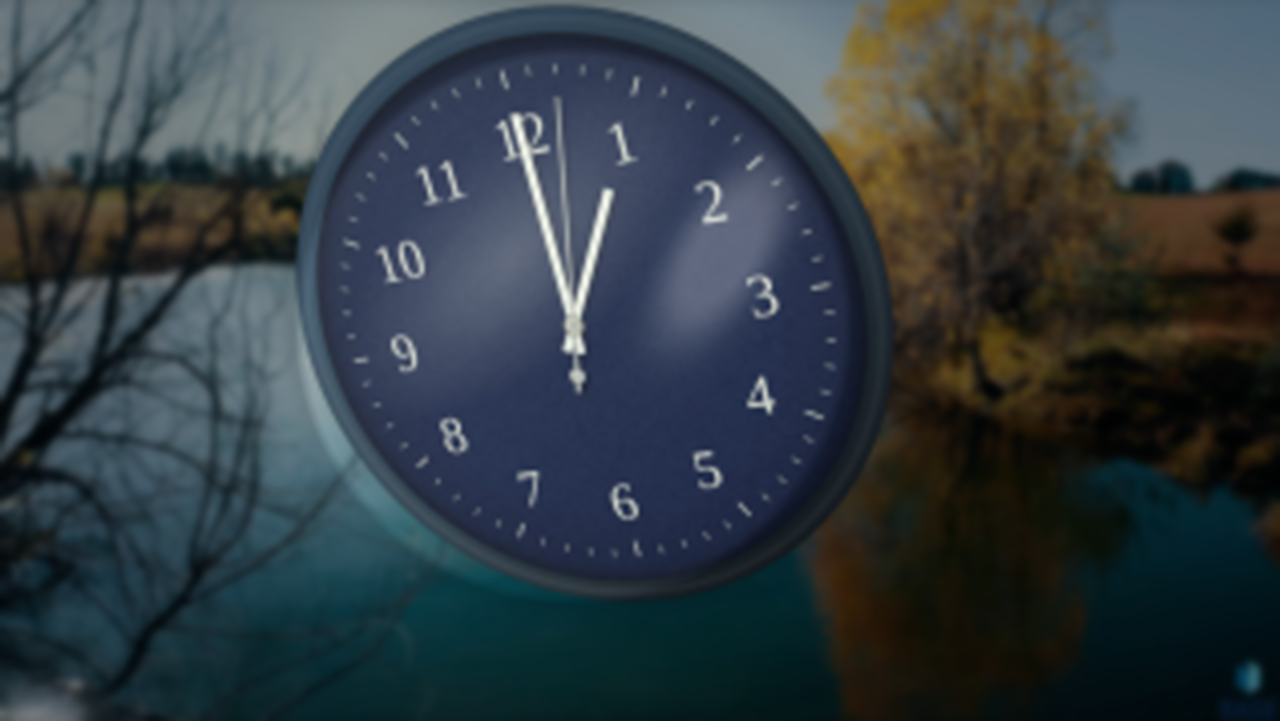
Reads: 1 h 00 min 02 s
